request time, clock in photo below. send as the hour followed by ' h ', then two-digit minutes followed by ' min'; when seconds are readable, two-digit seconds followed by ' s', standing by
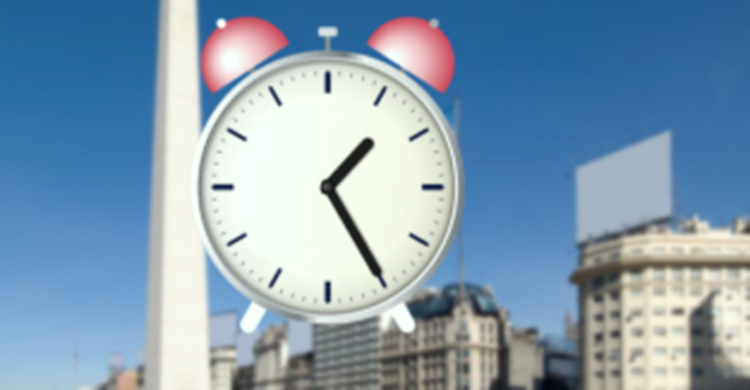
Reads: 1 h 25 min
